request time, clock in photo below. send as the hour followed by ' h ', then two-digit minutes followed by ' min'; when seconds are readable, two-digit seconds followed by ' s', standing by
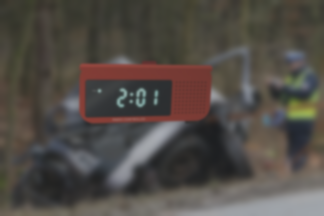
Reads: 2 h 01 min
